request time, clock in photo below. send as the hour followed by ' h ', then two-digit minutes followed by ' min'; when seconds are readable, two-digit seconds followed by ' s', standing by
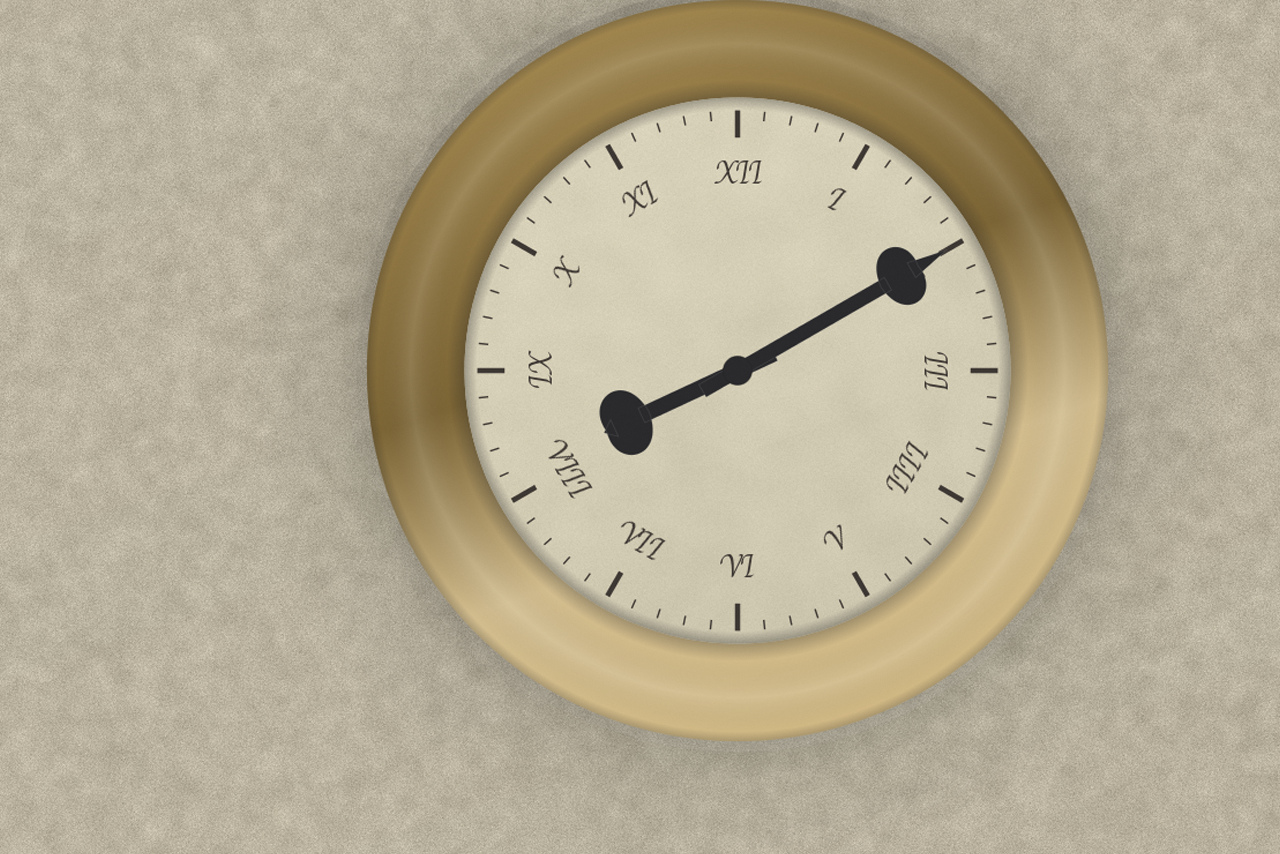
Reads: 8 h 10 min
